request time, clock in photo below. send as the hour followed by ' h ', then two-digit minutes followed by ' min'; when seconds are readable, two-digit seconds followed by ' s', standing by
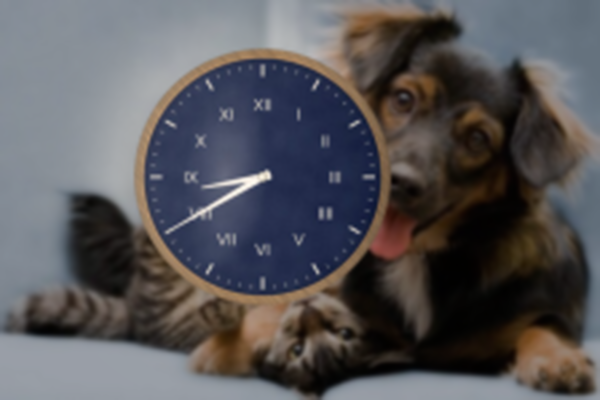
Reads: 8 h 40 min
